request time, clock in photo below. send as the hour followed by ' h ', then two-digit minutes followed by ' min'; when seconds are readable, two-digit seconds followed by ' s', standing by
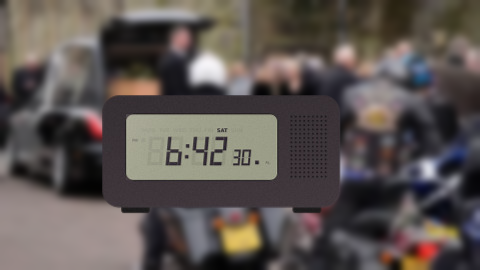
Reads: 6 h 42 min 30 s
